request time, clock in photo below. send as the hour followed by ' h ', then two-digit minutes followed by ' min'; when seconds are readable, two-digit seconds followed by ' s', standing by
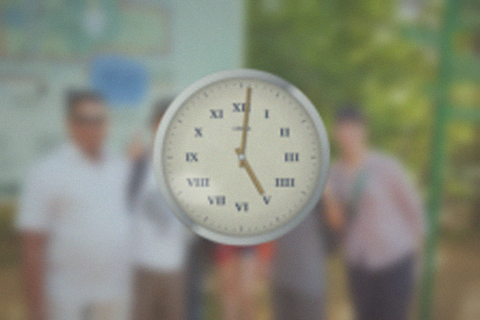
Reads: 5 h 01 min
